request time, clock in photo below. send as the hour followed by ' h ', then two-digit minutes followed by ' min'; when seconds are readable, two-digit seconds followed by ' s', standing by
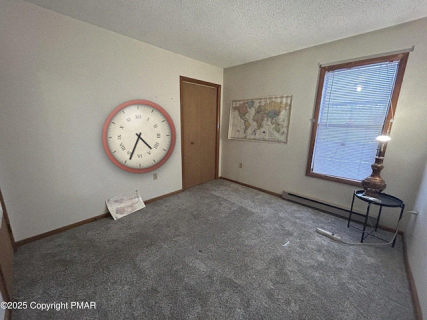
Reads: 4 h 34 min
